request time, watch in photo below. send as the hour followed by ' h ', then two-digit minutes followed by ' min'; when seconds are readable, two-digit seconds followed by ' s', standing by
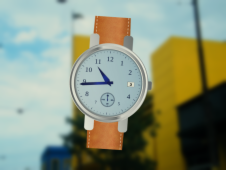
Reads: 10 h 44 min
